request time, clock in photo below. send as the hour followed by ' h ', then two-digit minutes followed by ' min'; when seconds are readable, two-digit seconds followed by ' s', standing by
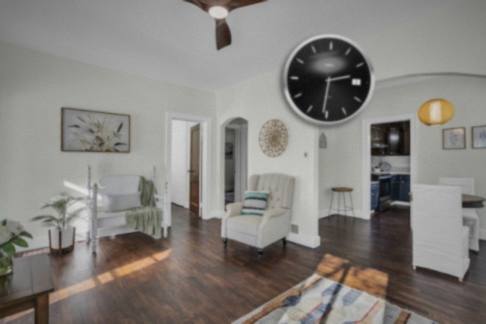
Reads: 2 h 31 min
